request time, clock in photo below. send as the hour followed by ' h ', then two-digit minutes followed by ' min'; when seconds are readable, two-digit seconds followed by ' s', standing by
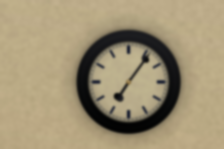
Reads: 7 h 06 min
